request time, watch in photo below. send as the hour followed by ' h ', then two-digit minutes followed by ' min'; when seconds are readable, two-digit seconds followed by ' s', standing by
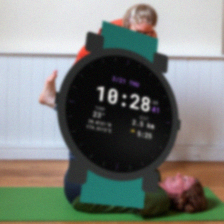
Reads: 10 h 28 min
